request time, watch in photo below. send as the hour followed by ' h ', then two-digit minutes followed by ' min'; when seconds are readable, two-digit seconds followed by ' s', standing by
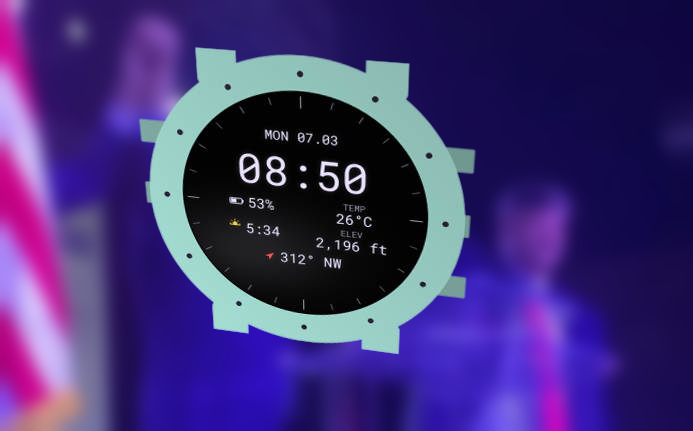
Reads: 8 h 50 min
